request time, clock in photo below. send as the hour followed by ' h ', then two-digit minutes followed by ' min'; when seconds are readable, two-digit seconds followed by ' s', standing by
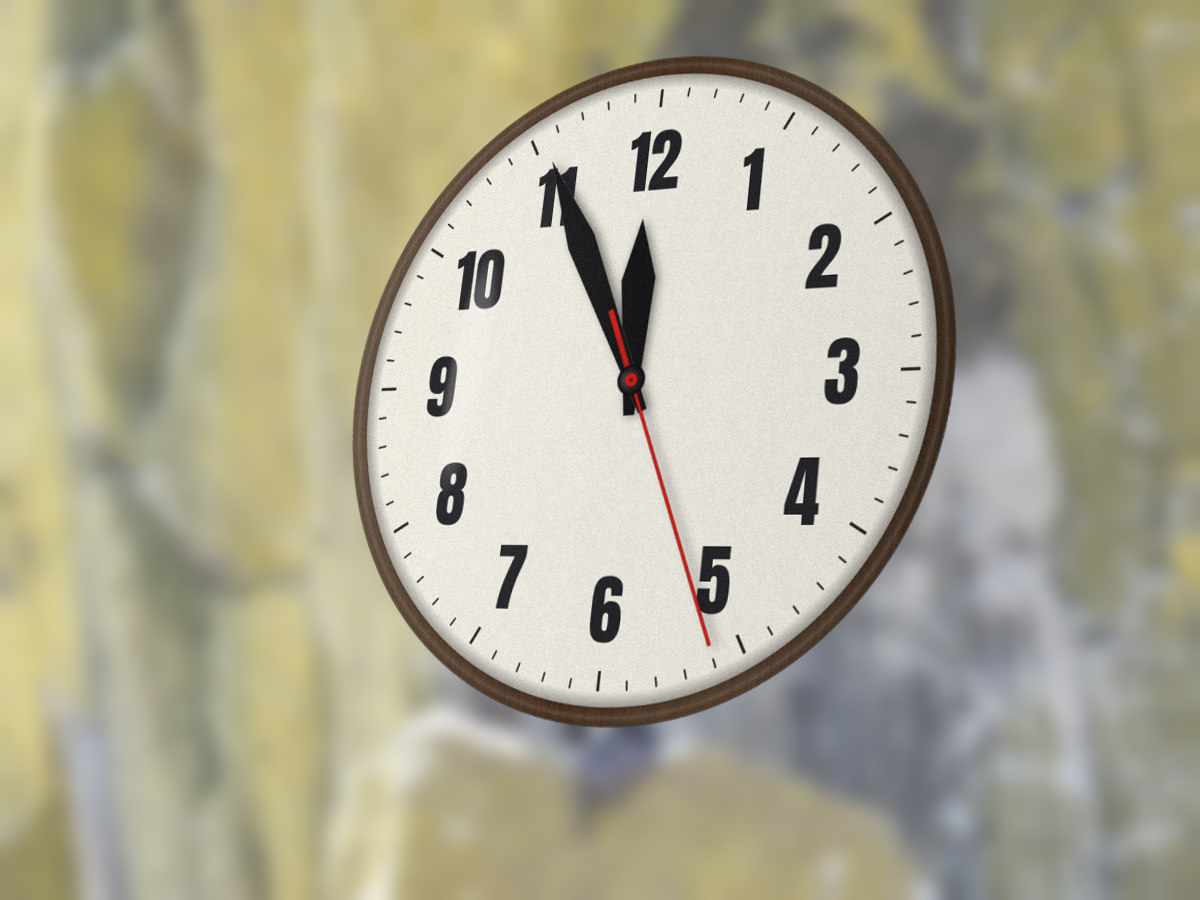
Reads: 11 h 55 min 26 s
